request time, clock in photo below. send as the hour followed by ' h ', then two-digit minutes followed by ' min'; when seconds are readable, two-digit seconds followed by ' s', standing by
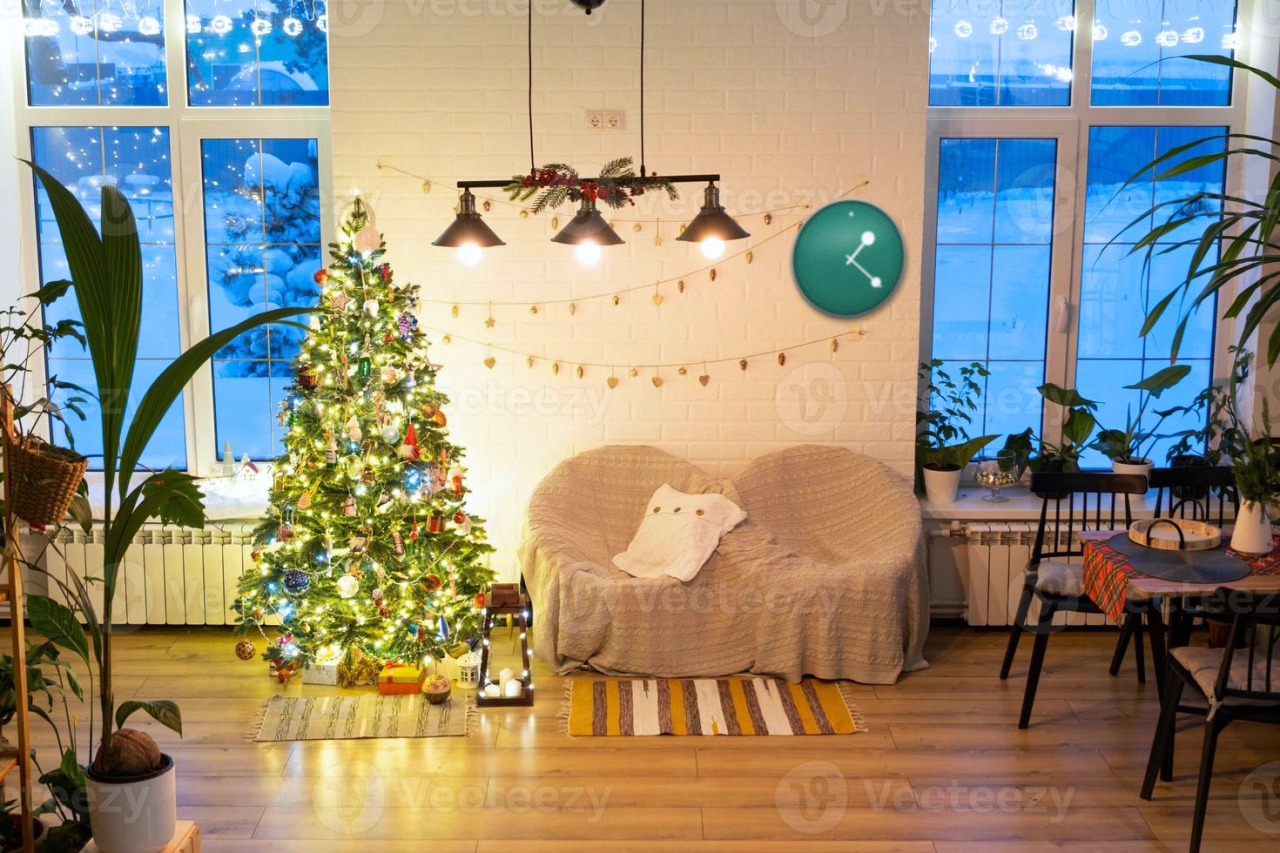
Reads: 1 h 22 min
